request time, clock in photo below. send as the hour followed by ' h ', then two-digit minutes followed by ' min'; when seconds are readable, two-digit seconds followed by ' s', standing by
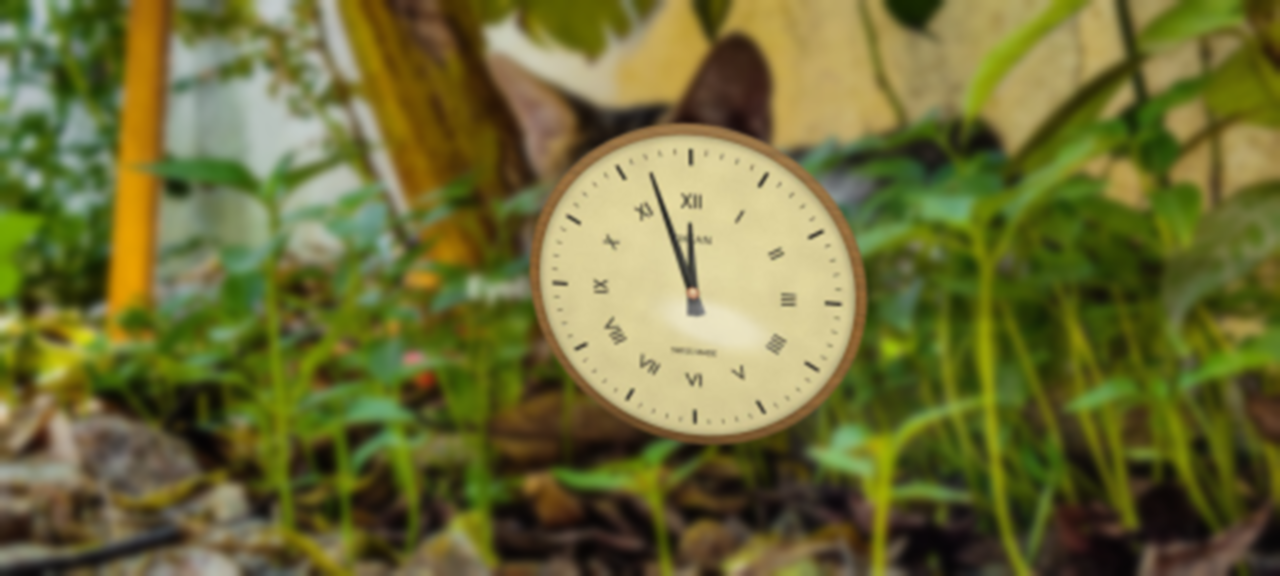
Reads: 11 h 57 min
